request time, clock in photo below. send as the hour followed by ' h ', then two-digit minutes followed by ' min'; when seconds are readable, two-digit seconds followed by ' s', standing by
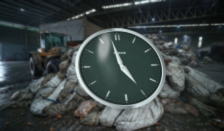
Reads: 4 h 58 min
